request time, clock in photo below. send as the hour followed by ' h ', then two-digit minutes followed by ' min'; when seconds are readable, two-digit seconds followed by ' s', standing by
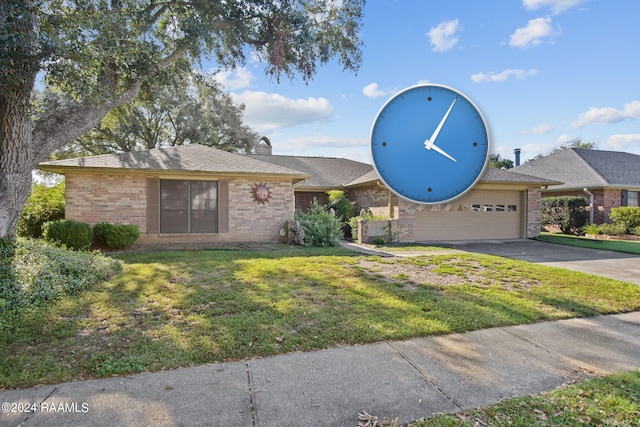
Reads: 4 h 05 min
